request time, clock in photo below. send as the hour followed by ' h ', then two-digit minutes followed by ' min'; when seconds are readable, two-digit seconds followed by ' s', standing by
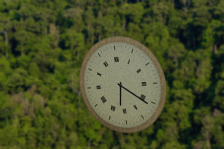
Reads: 6 h 21 min
